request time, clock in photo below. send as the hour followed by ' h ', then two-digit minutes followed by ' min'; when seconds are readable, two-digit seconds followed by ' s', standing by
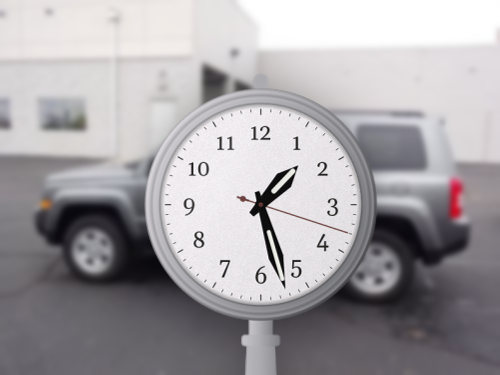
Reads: 1 h 27 min 18 s
